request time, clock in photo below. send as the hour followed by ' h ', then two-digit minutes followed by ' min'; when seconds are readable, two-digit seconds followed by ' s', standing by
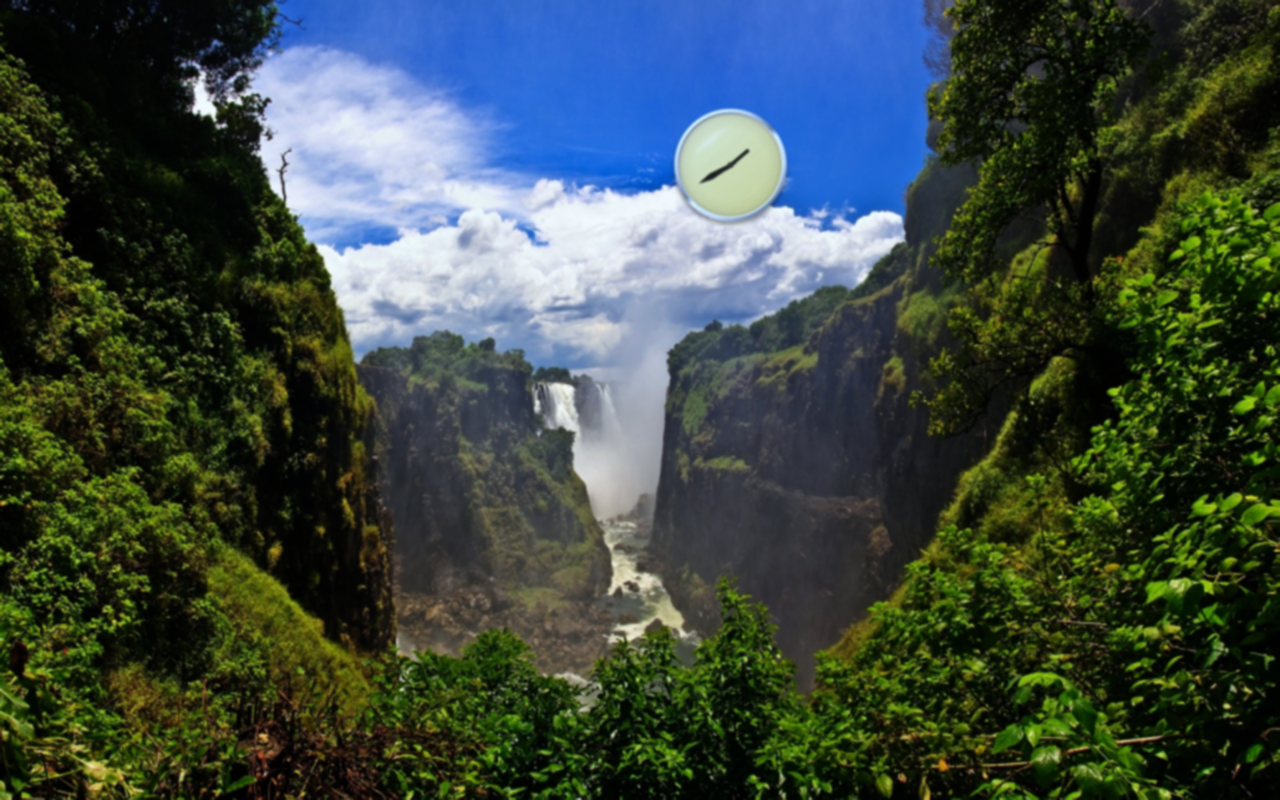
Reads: 1 h 40 min
